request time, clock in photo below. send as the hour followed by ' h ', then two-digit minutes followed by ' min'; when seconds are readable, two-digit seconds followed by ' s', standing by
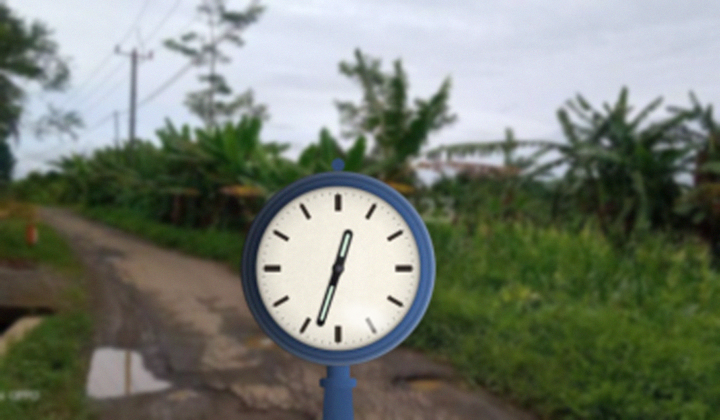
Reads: 12 h 33 min
